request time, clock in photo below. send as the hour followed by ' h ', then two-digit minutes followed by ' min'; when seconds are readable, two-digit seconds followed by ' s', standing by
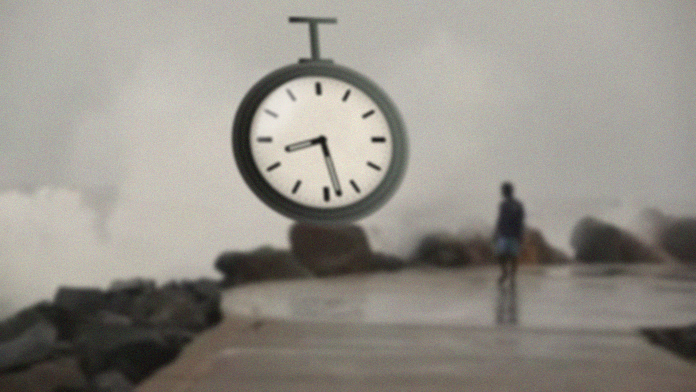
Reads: 8 h 28 min
